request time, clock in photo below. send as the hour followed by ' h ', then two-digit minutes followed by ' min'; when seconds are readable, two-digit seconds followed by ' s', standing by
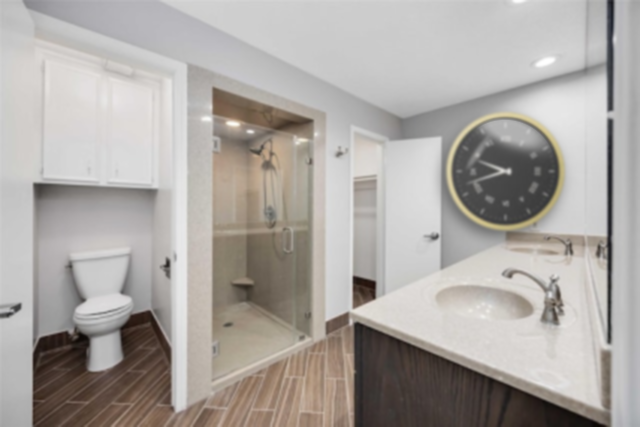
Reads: 9 h 42 min
